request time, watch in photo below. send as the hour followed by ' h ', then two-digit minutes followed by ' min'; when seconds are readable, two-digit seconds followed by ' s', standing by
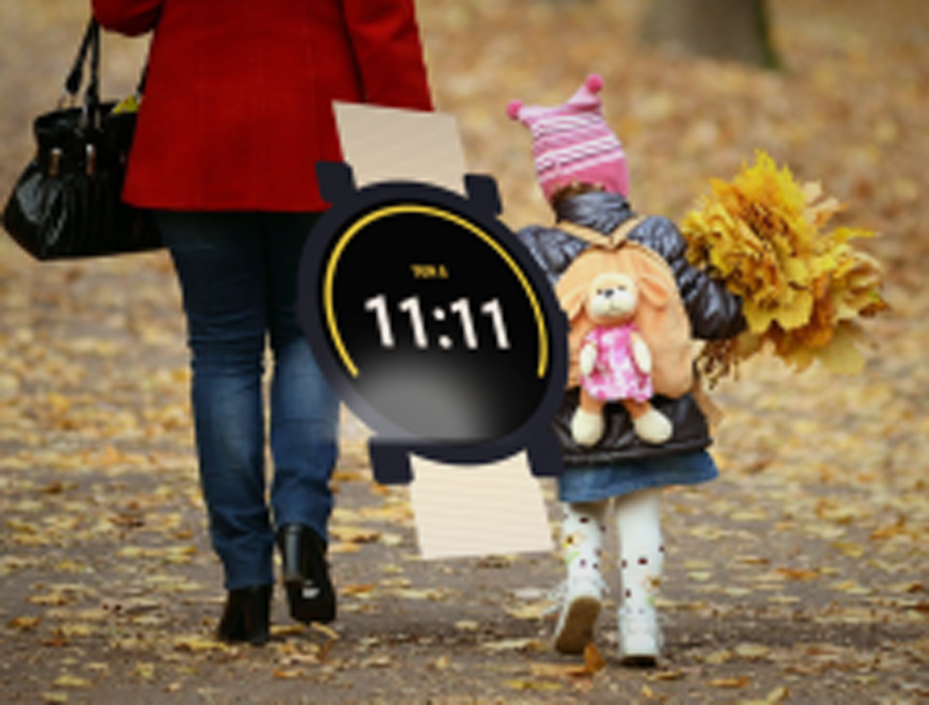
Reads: 11 h 11 min
